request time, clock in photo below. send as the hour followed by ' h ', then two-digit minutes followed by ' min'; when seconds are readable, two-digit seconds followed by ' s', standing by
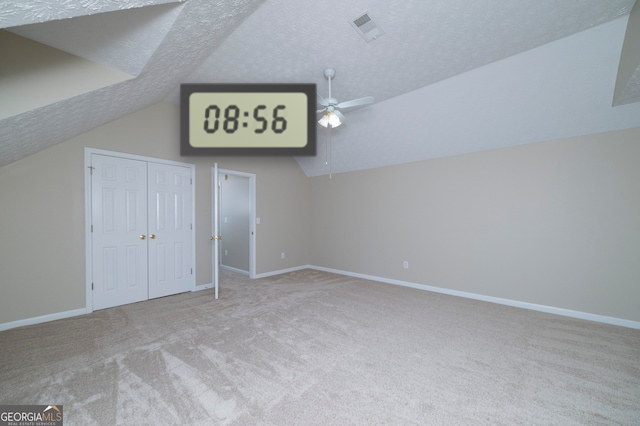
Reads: 8 h 56 min
